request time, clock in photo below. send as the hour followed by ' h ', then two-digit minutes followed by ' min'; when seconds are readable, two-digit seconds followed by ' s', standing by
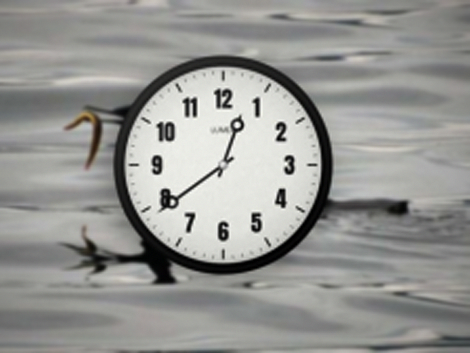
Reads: 12 h 39 min
